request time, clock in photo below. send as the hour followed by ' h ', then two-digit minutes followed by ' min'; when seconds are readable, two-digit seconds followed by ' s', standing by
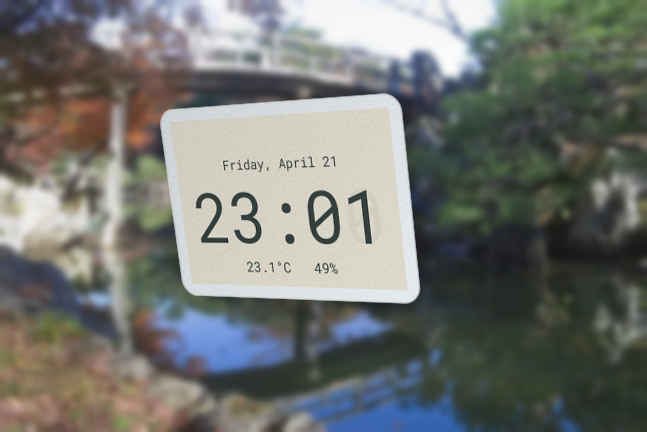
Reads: 23 h 01 min
